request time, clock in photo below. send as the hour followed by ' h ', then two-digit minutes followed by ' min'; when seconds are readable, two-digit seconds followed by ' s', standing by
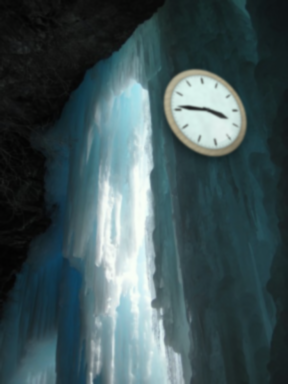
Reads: 3 h 46 min
